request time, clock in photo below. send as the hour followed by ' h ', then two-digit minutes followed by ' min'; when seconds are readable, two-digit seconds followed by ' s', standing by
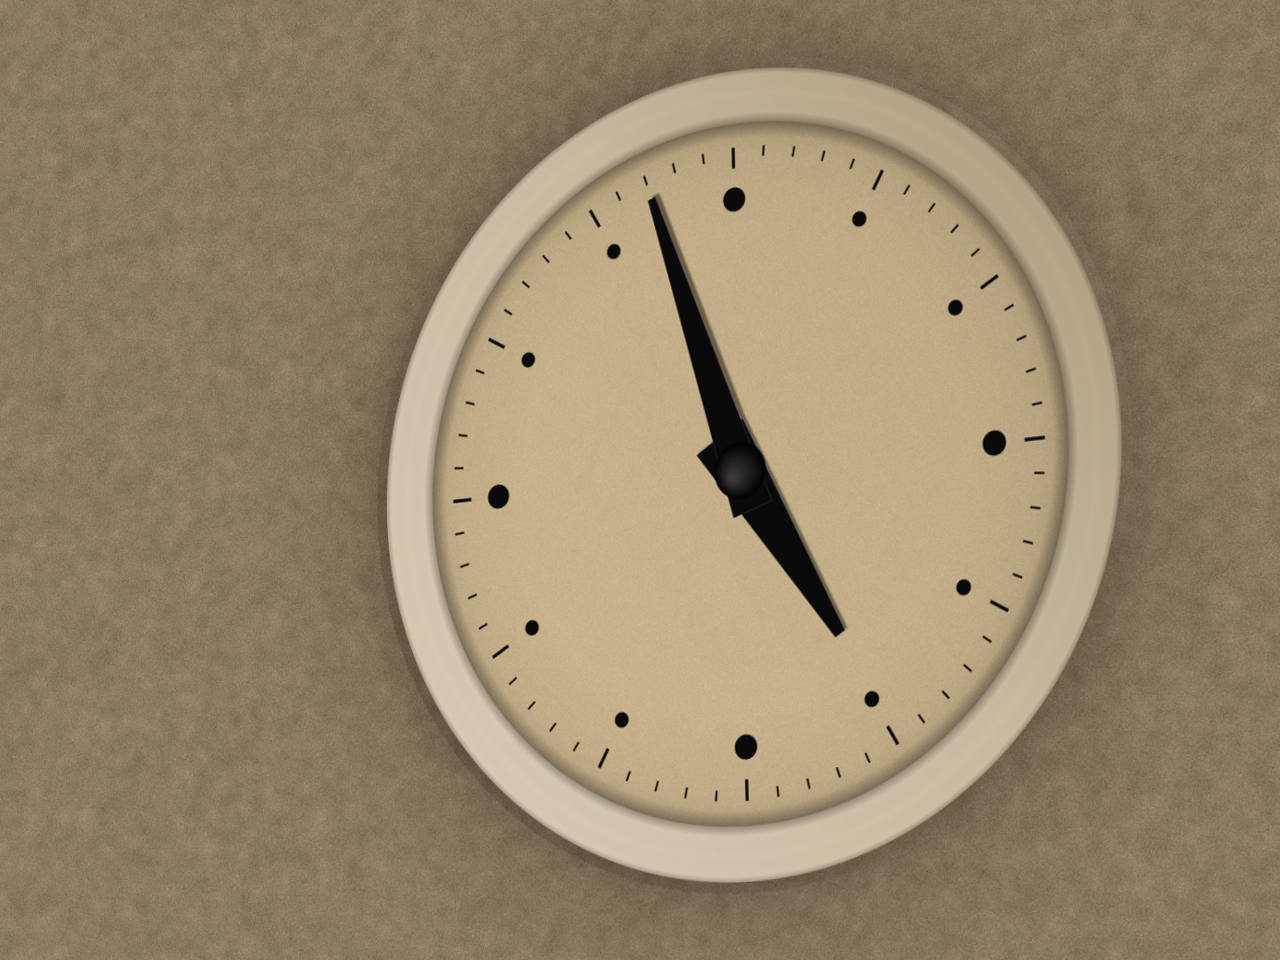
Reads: 4 h 57 min
